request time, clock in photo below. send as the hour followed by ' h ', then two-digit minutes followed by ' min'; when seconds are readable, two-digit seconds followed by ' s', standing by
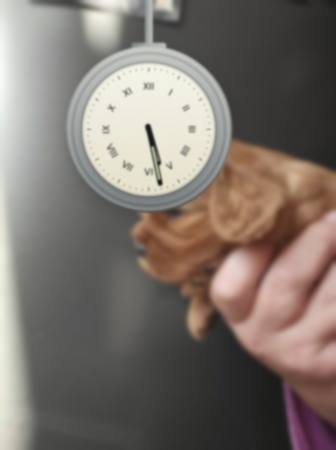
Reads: 5 h 28 min
